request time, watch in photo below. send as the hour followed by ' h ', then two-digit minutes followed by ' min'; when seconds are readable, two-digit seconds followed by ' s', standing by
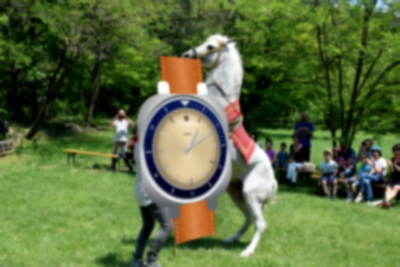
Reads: 1 h 11 min
